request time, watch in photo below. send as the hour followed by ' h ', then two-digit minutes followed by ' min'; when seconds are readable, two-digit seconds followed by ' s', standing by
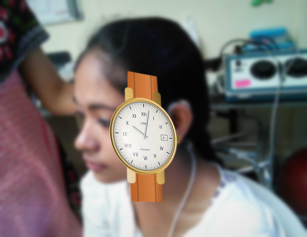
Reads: 10 h 02 min
